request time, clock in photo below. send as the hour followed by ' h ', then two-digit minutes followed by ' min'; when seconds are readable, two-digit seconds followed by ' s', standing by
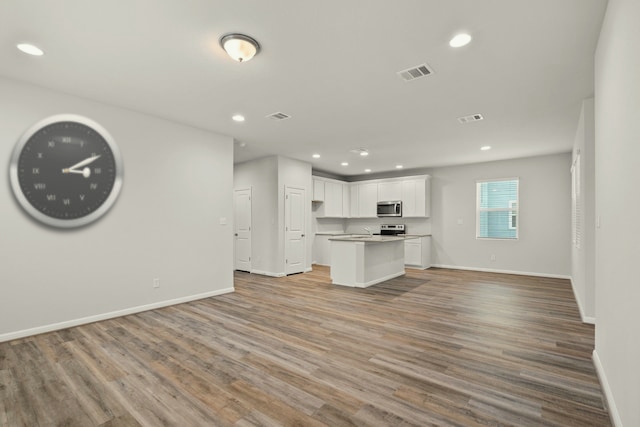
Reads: 3 h 11 min
